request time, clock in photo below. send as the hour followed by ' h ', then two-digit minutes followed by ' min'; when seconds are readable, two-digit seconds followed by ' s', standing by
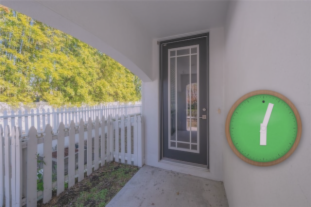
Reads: 6 h 03 min
